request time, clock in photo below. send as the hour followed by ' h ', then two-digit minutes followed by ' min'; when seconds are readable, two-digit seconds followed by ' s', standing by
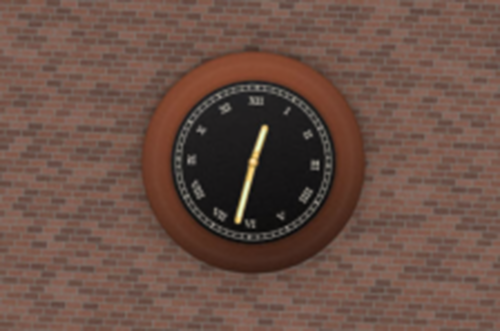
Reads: 12 h 32 min
